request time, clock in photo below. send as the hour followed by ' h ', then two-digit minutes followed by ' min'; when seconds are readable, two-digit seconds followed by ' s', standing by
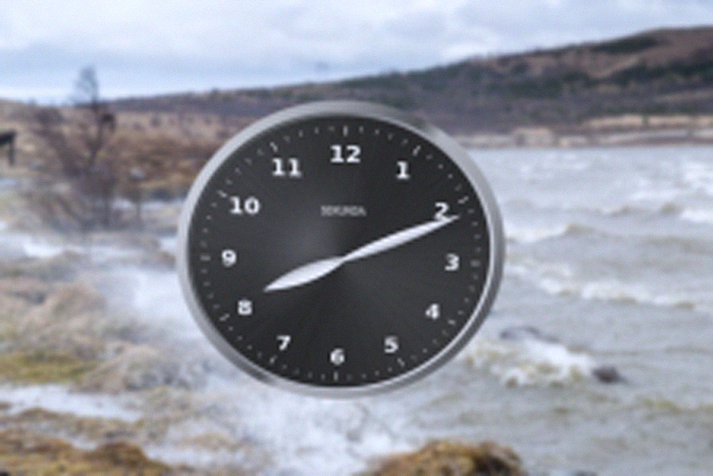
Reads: 8 h 11 min
